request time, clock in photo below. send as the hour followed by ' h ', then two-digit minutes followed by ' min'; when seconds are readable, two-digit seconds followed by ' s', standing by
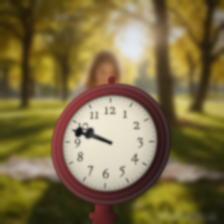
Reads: 9 h 48 min
